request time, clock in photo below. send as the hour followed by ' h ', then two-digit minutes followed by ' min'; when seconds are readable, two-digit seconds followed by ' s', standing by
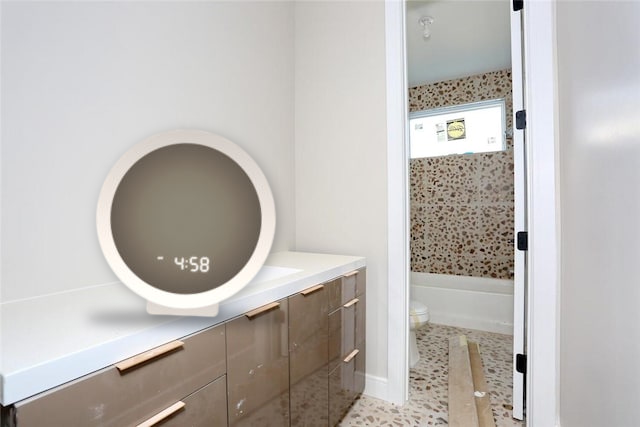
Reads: 4 h 58 min
